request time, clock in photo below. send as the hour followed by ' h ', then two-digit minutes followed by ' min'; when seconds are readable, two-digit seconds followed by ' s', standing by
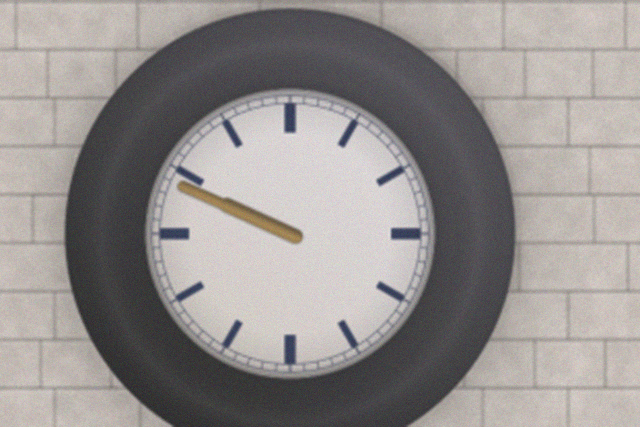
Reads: 9 h 49 min
